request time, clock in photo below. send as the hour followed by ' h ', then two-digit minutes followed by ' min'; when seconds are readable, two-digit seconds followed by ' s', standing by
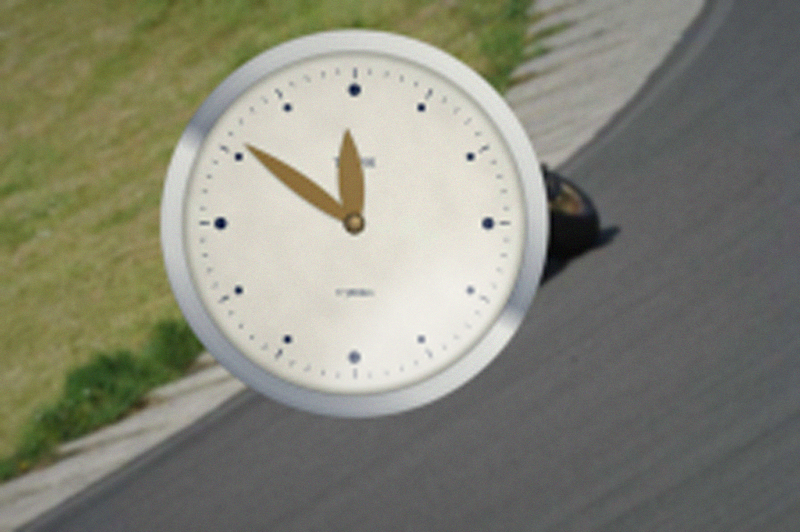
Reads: 11 h 51 min
